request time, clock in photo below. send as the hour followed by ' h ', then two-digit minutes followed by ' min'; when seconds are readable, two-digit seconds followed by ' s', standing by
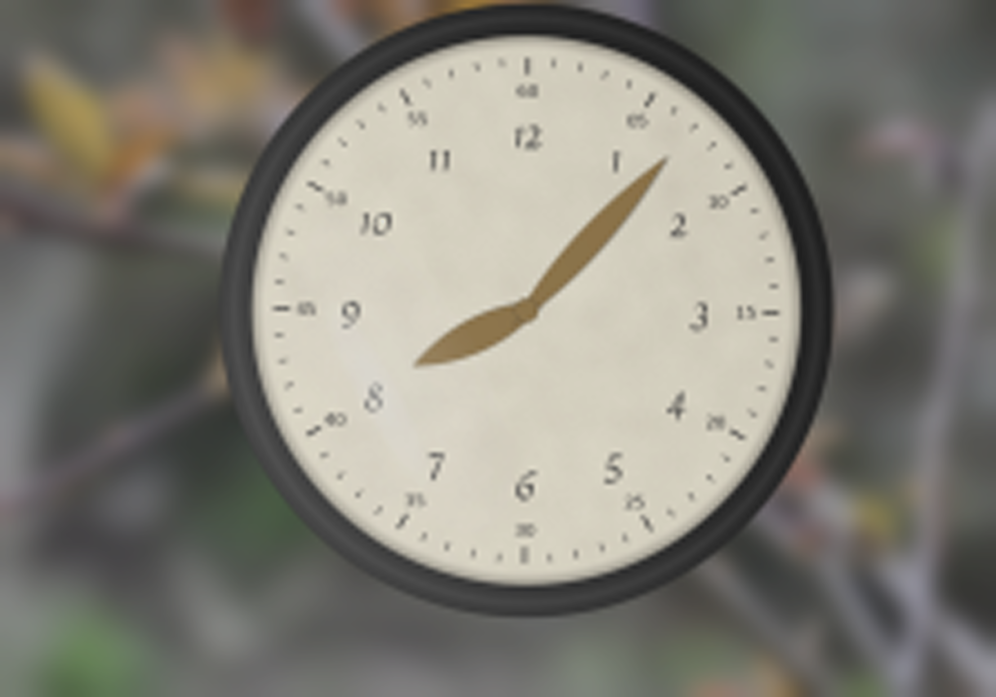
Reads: 8 h 07 min
